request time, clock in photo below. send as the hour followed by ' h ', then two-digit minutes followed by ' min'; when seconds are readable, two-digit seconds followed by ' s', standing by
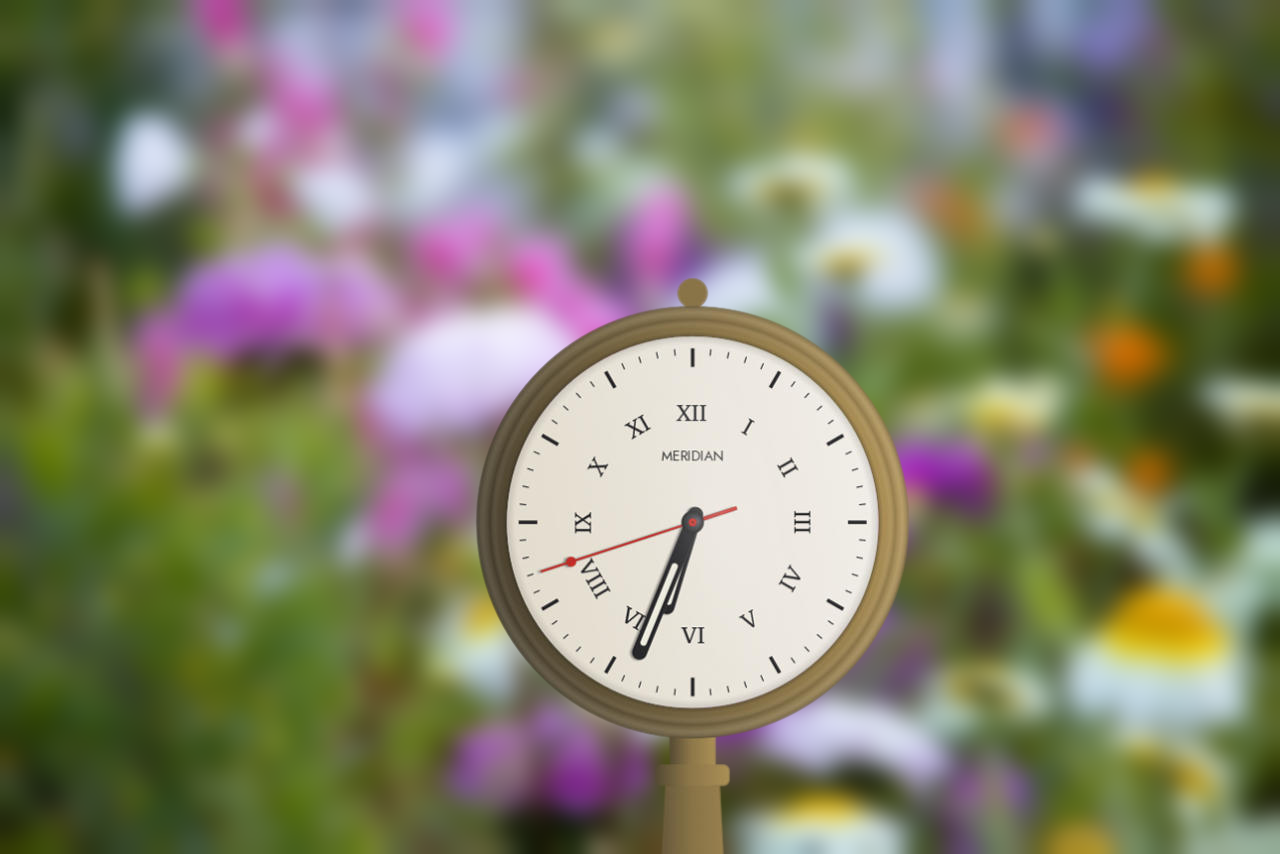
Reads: 6 h 33 min 42 s
